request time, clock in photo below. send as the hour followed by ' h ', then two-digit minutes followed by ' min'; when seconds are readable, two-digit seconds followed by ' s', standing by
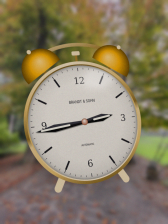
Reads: 2 h 44 min
